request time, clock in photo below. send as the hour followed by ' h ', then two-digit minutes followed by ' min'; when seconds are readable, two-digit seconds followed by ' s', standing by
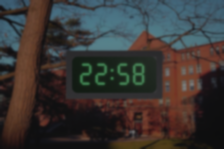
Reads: 22 h 58 min
